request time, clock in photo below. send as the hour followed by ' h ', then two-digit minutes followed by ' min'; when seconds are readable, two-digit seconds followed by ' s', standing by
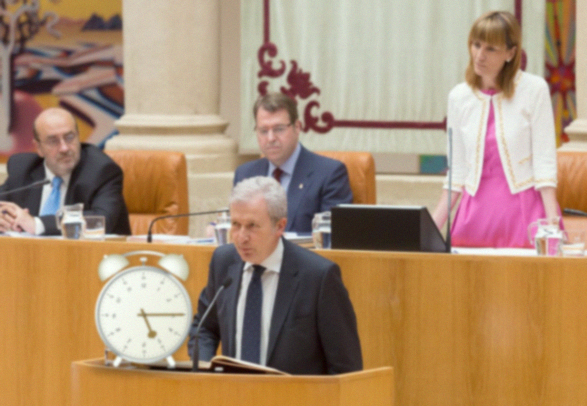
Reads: 5 h 15 min
